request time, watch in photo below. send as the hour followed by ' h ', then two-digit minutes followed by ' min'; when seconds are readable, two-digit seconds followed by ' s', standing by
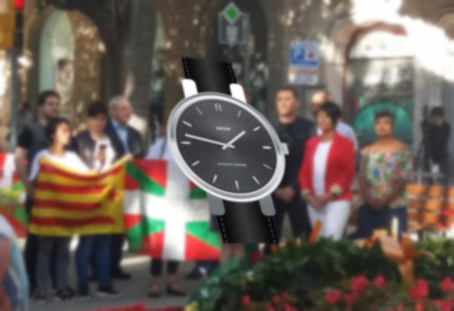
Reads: 1 h 47 min
